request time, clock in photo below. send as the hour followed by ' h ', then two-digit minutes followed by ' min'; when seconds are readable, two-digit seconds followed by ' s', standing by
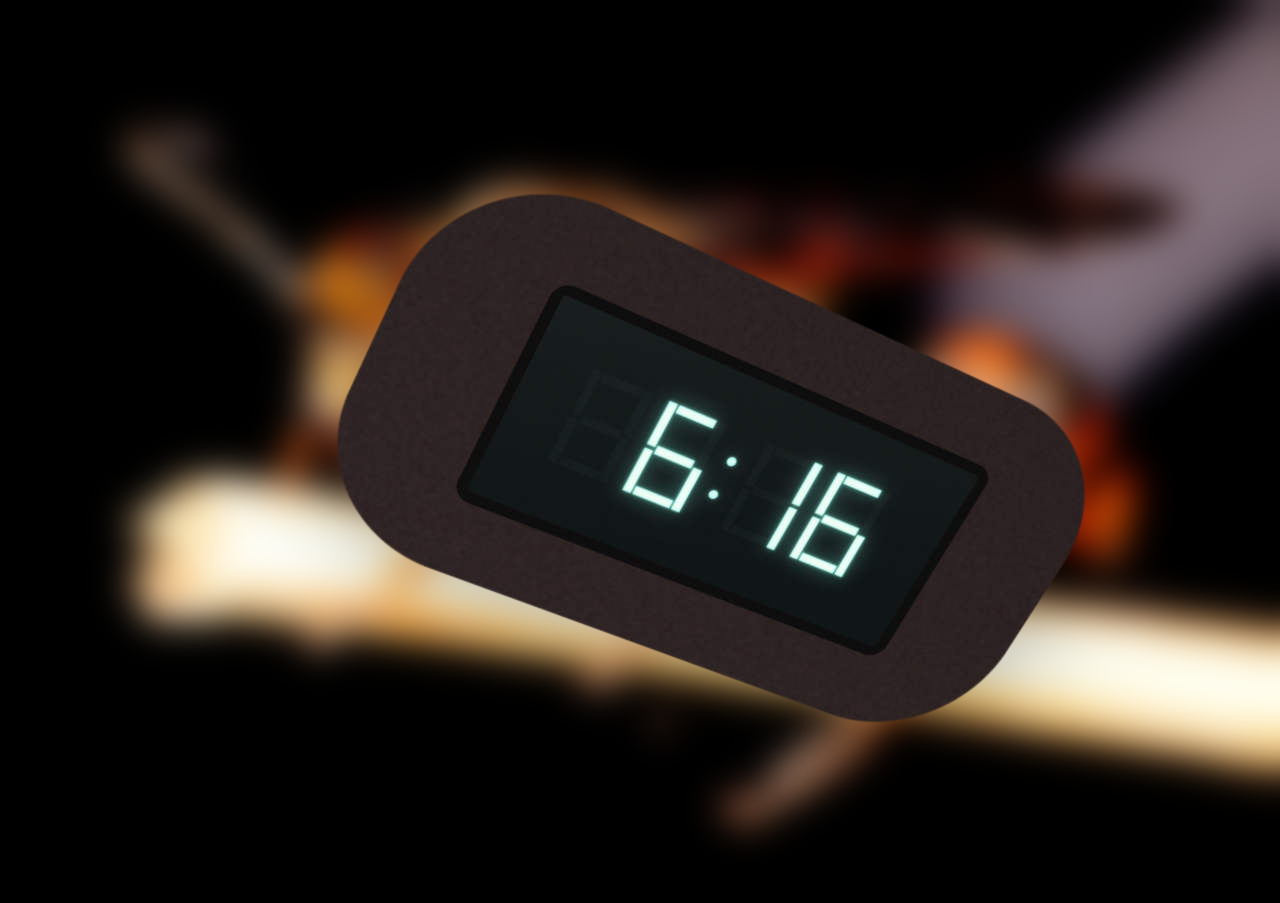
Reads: 6 h 16 min
